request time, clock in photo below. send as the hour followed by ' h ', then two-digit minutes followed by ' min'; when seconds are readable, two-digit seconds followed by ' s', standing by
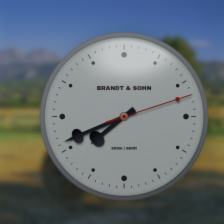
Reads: 7 h 41 min 12 s
